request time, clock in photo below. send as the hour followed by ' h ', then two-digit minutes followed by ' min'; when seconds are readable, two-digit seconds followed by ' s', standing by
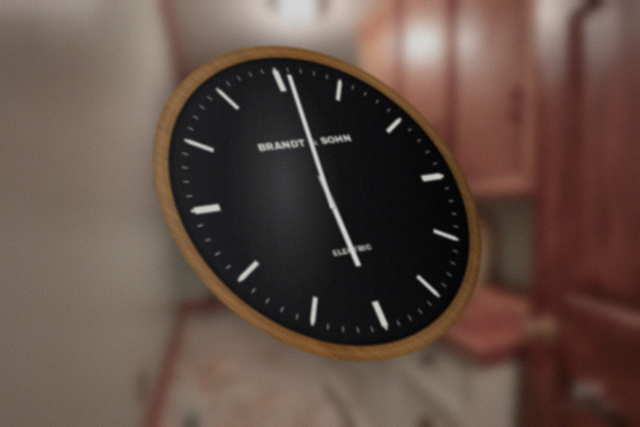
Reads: 6 h 01 min
